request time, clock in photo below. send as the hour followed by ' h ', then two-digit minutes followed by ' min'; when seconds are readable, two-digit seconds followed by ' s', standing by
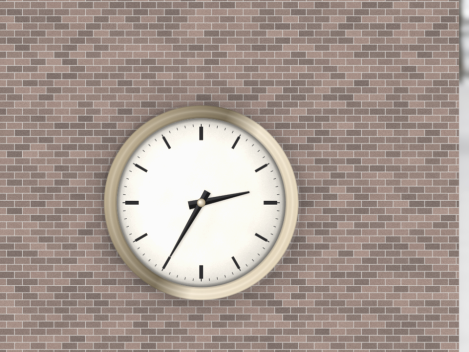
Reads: 2 h 35 min
